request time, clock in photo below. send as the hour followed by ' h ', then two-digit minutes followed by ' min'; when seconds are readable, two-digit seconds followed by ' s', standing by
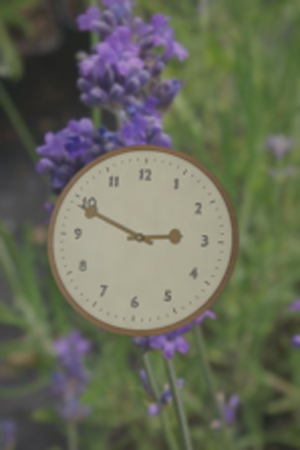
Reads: 2 h 49 min
